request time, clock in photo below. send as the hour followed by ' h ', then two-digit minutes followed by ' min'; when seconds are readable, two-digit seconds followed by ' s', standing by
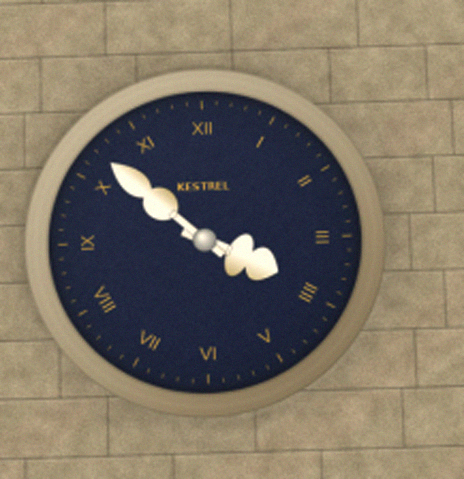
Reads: 3 h 52 min
